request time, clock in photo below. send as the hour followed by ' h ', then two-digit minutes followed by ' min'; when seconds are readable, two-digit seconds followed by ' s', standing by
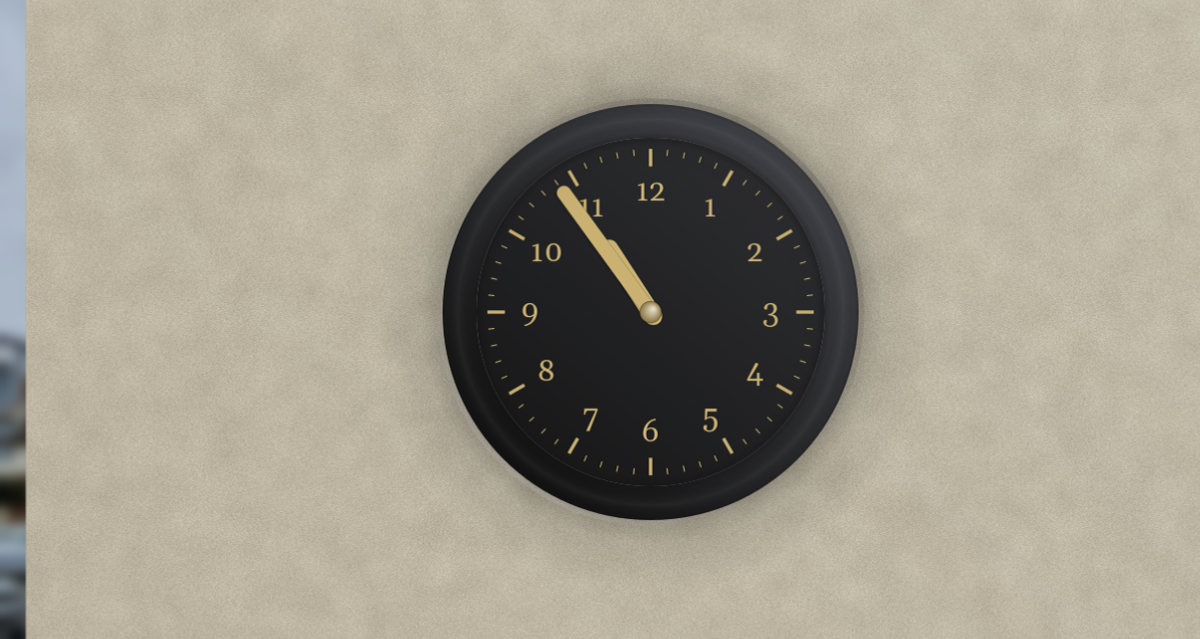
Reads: 10 h 54 min
